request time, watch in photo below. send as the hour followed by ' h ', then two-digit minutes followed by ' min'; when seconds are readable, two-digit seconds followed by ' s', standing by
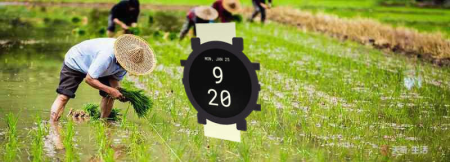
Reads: 9 h 20 min
